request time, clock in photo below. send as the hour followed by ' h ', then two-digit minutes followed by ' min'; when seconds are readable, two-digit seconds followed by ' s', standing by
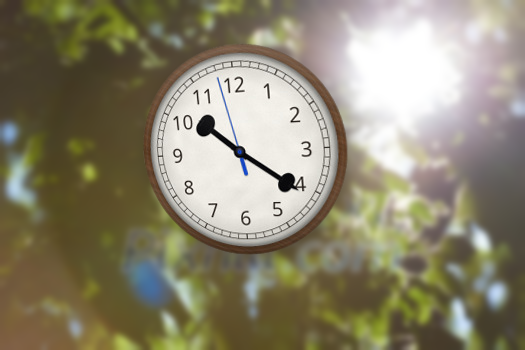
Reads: 10 h 20 min 58 s
